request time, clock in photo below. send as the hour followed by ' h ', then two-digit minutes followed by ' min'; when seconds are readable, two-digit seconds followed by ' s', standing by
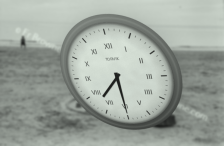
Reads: 7 h 30 min
